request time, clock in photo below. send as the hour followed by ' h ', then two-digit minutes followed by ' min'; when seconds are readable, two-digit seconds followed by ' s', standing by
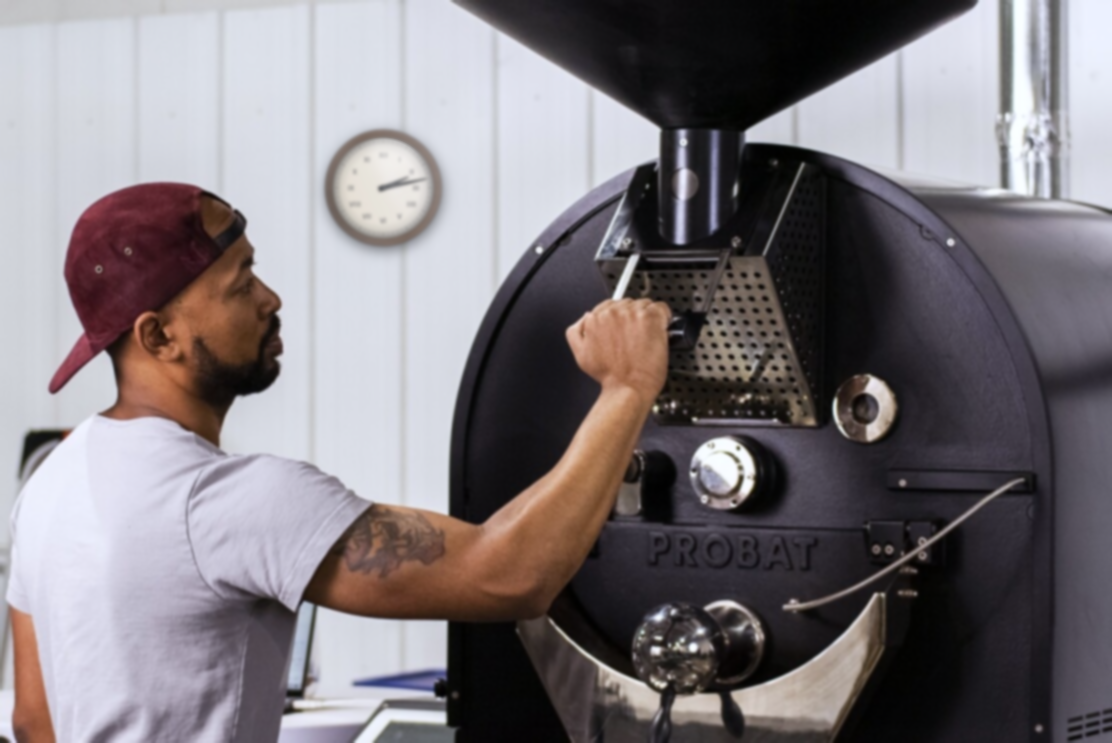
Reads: 2 h 13 min
